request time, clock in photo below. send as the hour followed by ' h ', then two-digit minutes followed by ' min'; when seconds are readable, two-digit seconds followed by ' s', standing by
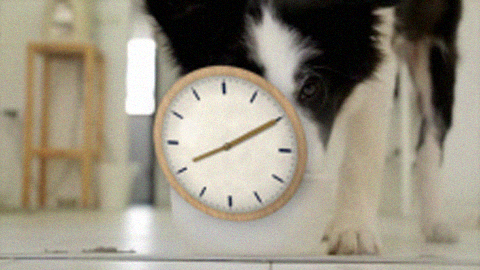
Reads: 8 h 10 min
